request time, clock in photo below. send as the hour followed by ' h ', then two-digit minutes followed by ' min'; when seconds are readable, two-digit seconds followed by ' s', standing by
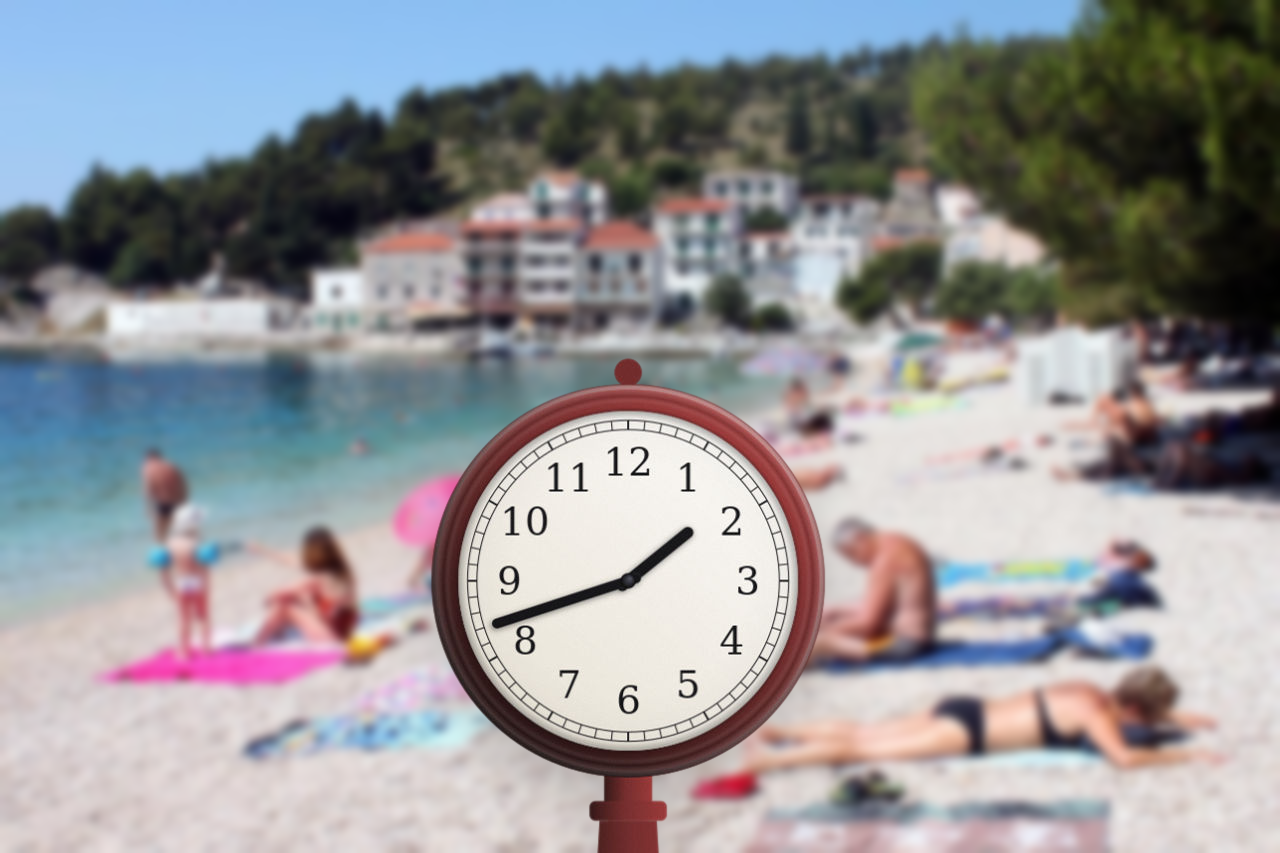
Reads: 1 h 42 min
